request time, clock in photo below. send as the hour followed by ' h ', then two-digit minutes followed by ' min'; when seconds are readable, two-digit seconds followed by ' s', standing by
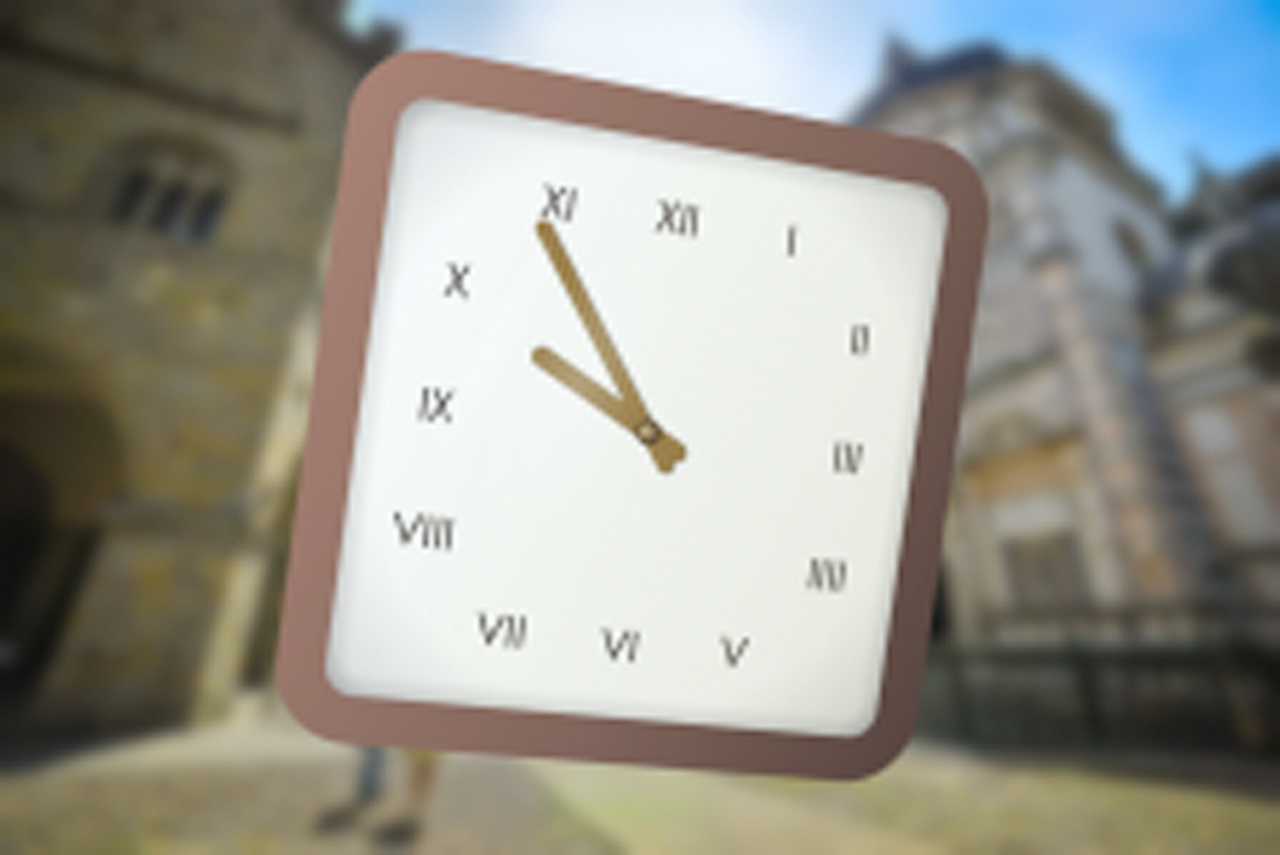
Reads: 9 h 54 min
